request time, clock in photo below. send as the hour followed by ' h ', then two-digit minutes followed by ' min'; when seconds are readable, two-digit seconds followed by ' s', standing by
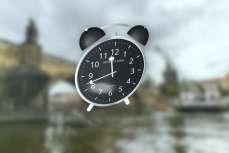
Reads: 11 h 42 min
